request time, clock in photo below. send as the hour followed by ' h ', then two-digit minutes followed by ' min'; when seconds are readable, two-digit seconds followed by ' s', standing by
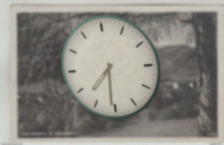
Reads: 7 h 31 min
